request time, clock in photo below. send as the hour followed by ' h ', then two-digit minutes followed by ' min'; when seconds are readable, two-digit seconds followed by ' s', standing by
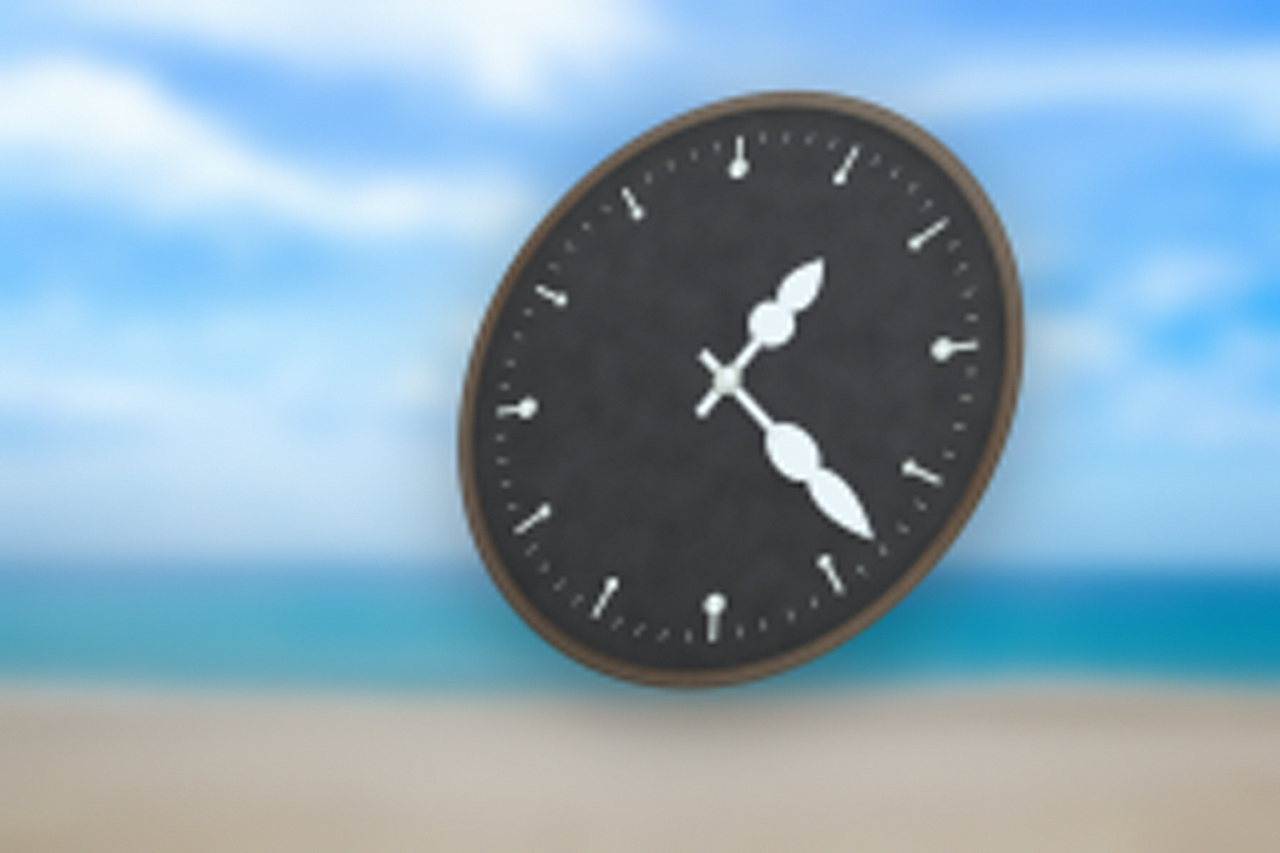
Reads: 1 h 23 min
